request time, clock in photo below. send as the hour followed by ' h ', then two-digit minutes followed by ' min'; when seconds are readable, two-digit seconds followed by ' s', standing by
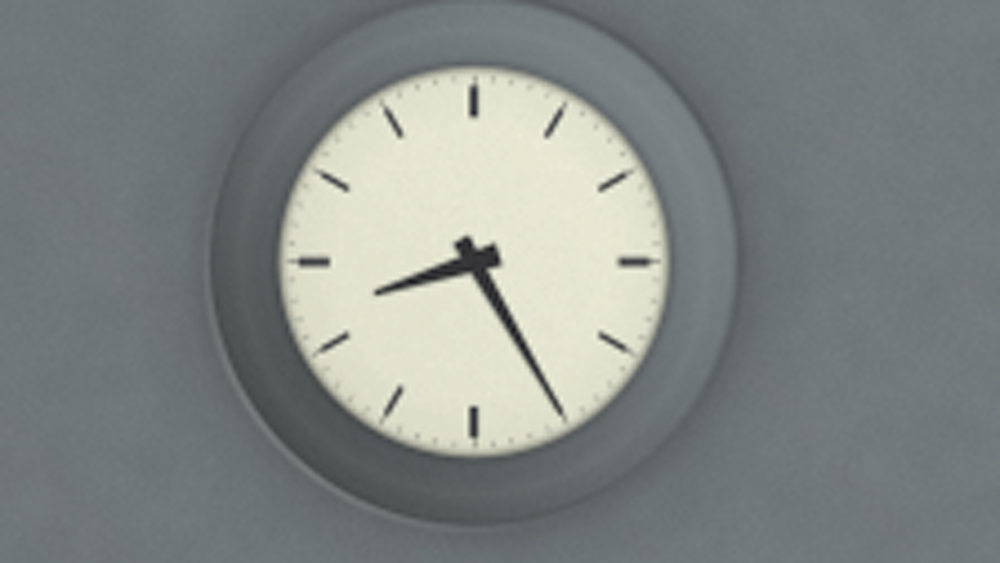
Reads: 8 h 25 min
